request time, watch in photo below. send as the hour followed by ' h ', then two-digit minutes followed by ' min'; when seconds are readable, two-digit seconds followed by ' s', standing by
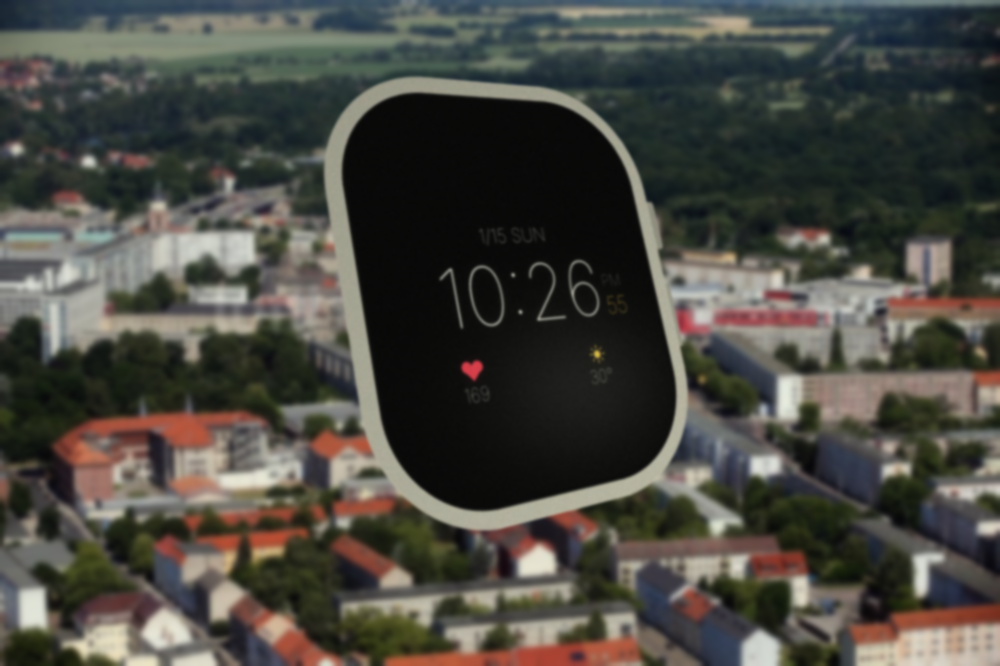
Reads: 10 h 26 min 55 s
